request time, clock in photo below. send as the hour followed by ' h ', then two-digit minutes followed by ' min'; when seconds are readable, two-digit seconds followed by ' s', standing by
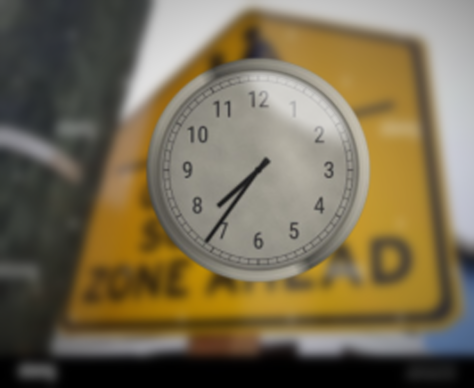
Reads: 7 h 36 min
